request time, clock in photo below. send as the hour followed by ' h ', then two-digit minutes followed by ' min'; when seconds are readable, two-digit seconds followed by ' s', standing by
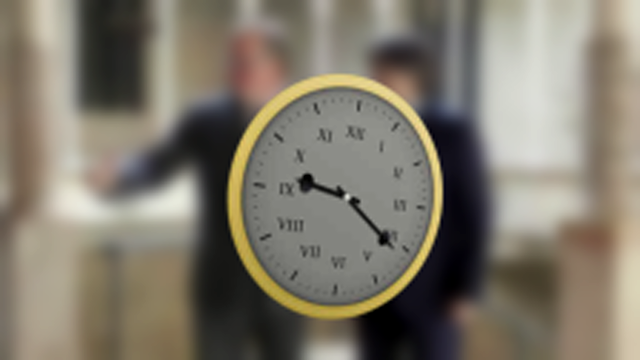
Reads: 9 h 21 min
